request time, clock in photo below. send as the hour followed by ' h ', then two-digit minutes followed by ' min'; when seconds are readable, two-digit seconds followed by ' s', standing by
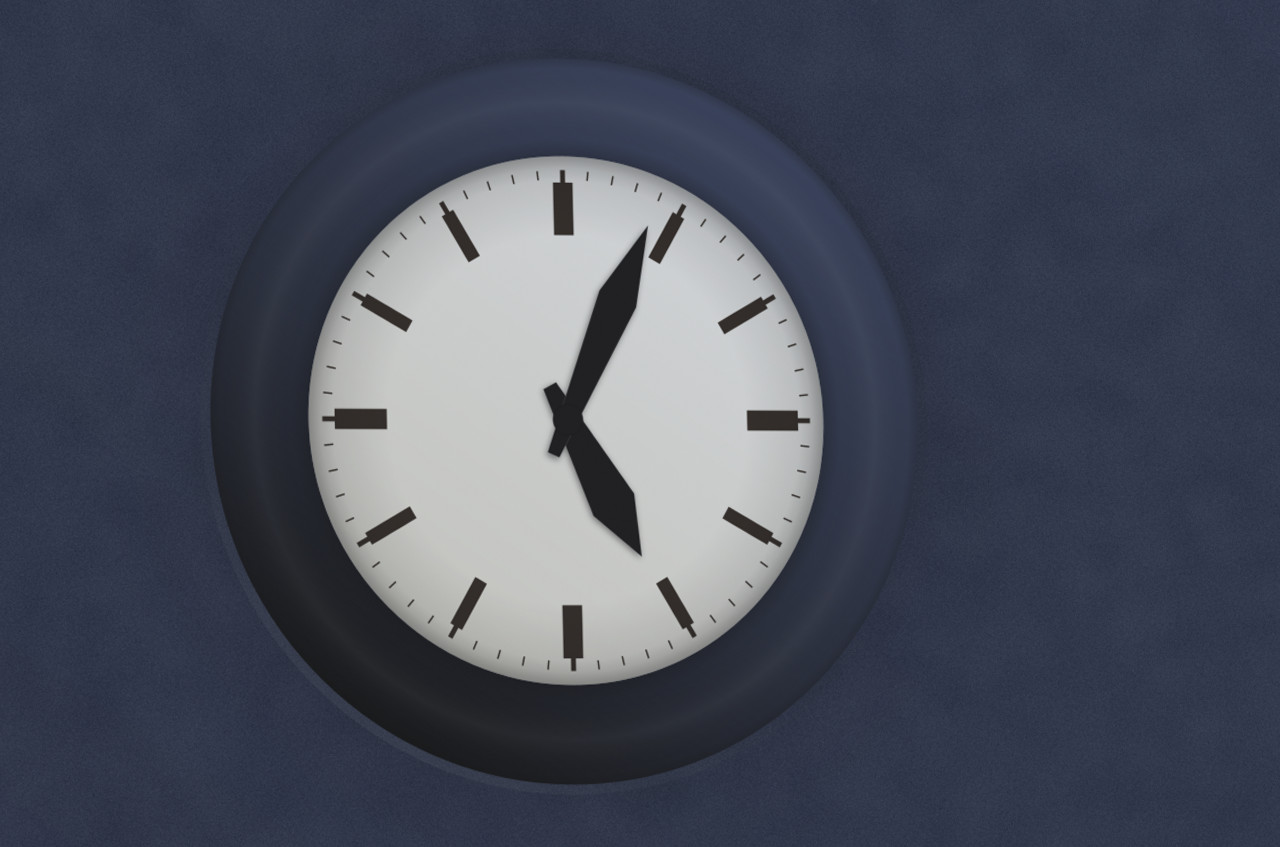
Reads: 5 h 04 min
